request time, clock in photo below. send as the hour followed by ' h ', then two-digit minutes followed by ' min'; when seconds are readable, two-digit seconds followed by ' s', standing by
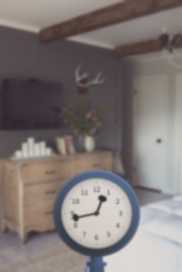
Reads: 12 h 43 min
